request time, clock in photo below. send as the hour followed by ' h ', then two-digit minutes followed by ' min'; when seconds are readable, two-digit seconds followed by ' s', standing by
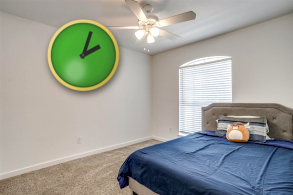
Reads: 2 h 03 min
